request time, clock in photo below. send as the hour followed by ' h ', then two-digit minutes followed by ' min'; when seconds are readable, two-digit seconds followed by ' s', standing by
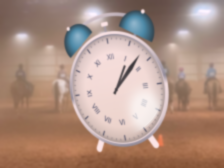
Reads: 1 h 08 min
